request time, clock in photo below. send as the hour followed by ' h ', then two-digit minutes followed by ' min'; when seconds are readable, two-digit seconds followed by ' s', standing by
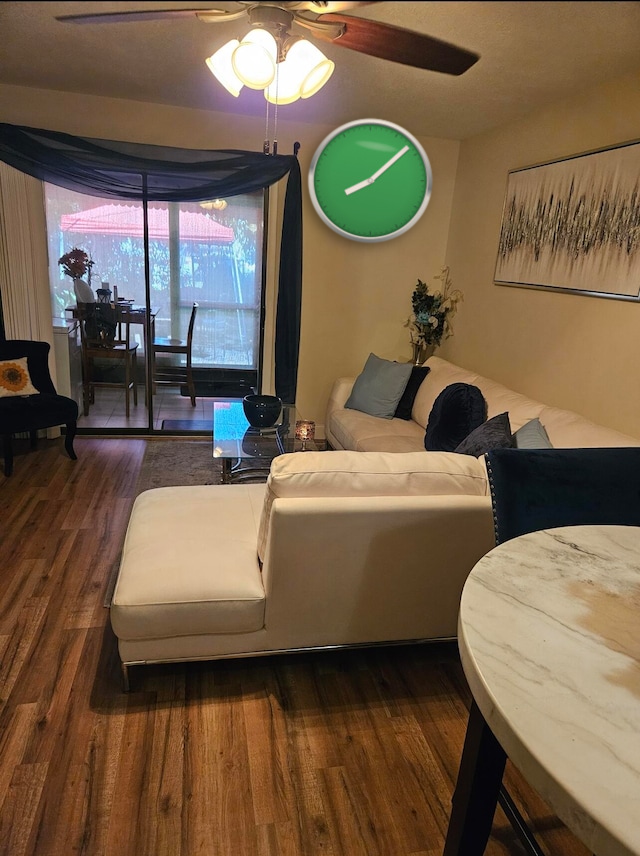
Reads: 8 h 08 min
